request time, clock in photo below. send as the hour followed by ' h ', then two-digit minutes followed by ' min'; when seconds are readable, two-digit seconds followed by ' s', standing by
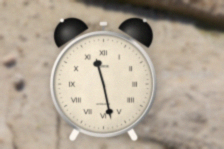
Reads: 11 h 28 min
